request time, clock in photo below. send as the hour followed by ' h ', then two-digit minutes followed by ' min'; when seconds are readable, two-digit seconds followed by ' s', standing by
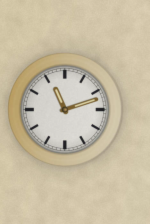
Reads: 11 h 12 min
